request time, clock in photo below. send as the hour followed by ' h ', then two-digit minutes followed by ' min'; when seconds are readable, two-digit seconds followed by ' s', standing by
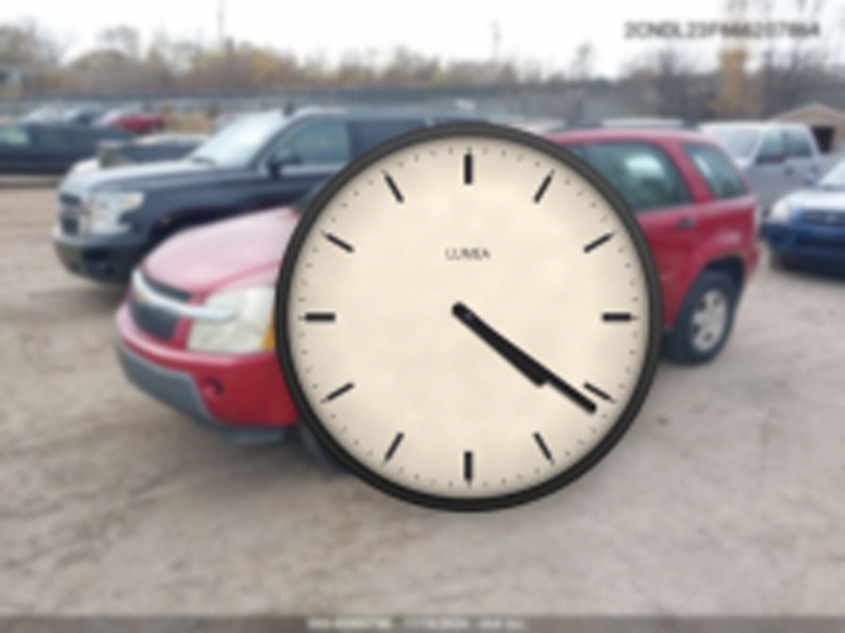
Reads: 4 h 21 min
